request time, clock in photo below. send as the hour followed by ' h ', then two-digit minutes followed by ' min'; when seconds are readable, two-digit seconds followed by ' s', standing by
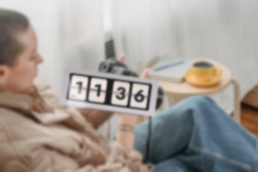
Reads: 11 h 36 min
